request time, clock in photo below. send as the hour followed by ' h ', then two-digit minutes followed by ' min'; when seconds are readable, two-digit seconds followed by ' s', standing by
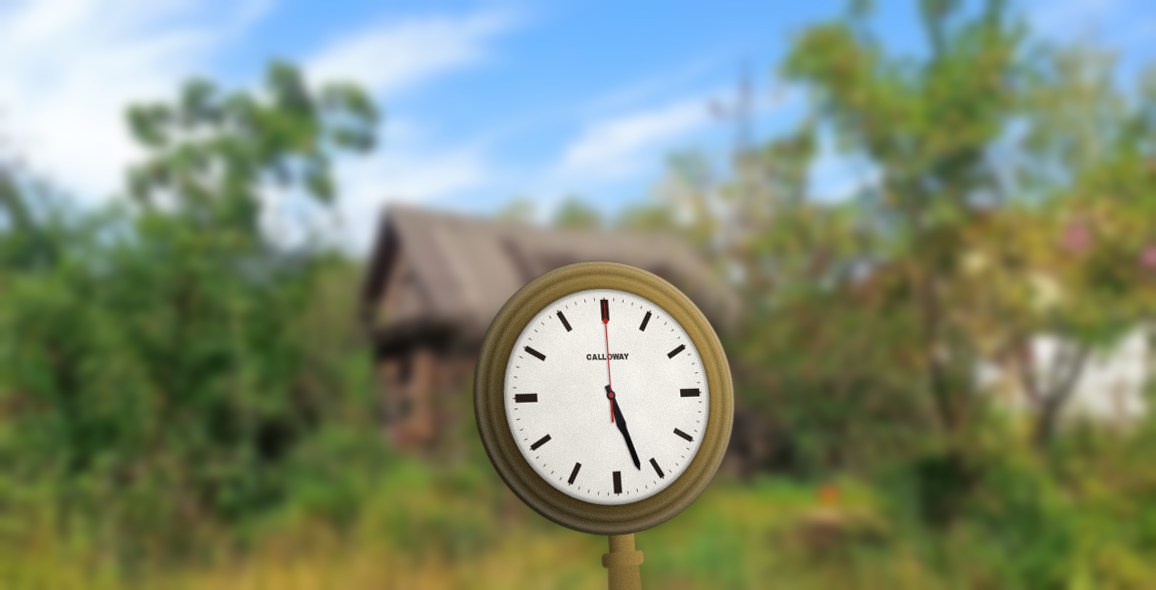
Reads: 5 h 27 min 00 s
